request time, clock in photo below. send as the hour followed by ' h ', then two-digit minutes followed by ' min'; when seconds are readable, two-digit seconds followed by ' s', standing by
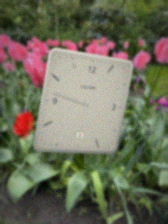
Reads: 5 h 47 min
